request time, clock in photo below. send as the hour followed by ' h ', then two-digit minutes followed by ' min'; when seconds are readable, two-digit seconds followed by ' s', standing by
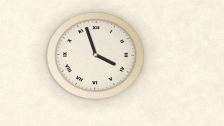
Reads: 3 h 57 min
